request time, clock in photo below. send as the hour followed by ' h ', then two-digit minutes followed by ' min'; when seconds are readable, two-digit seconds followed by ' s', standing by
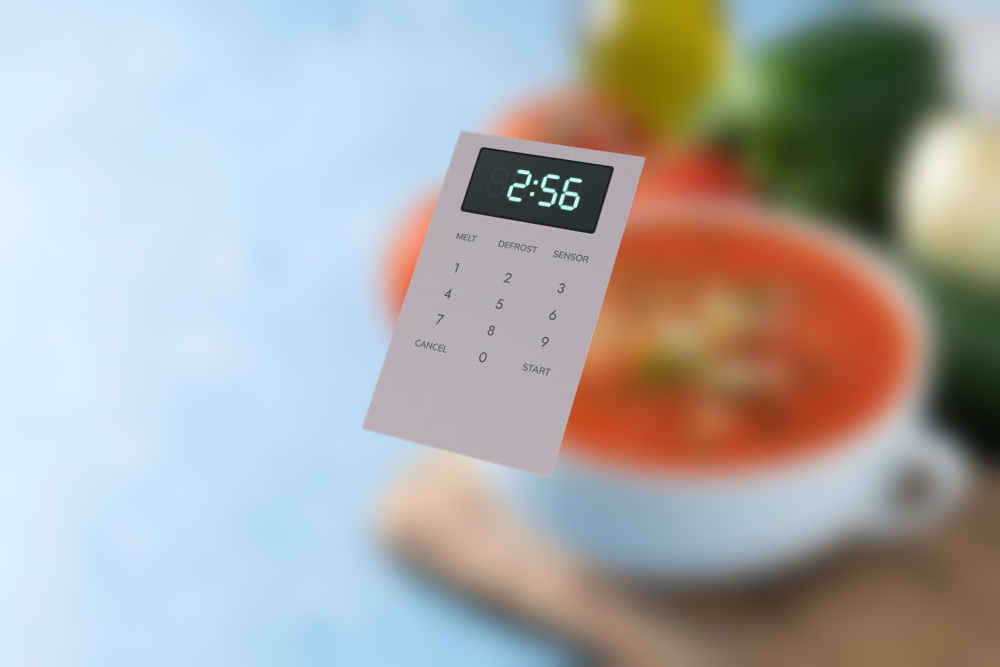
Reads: 2 h 56 min
